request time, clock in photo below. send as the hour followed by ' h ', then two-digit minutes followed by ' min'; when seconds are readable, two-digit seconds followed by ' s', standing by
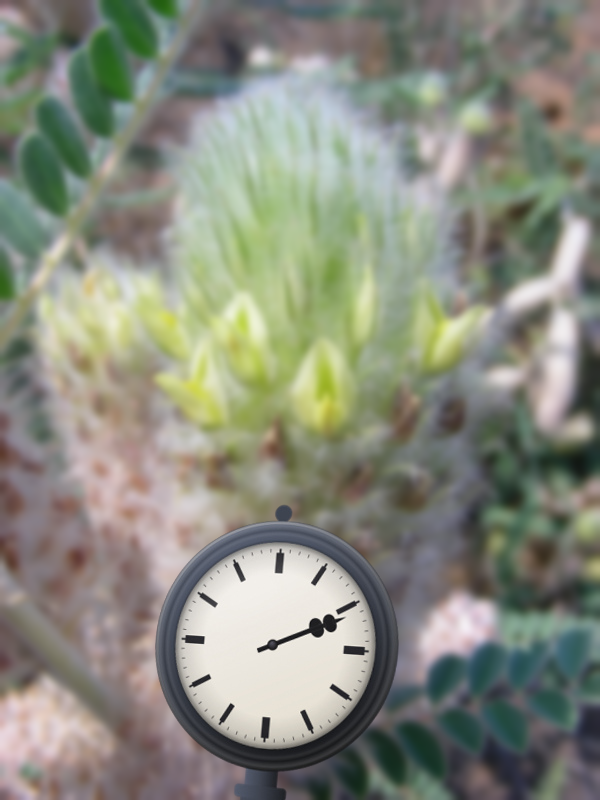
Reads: 2 h 11 min
